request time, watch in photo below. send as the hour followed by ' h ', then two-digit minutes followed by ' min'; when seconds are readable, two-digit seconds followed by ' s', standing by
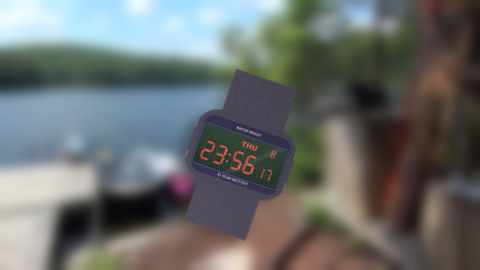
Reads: 23 h 56 min 17 s
